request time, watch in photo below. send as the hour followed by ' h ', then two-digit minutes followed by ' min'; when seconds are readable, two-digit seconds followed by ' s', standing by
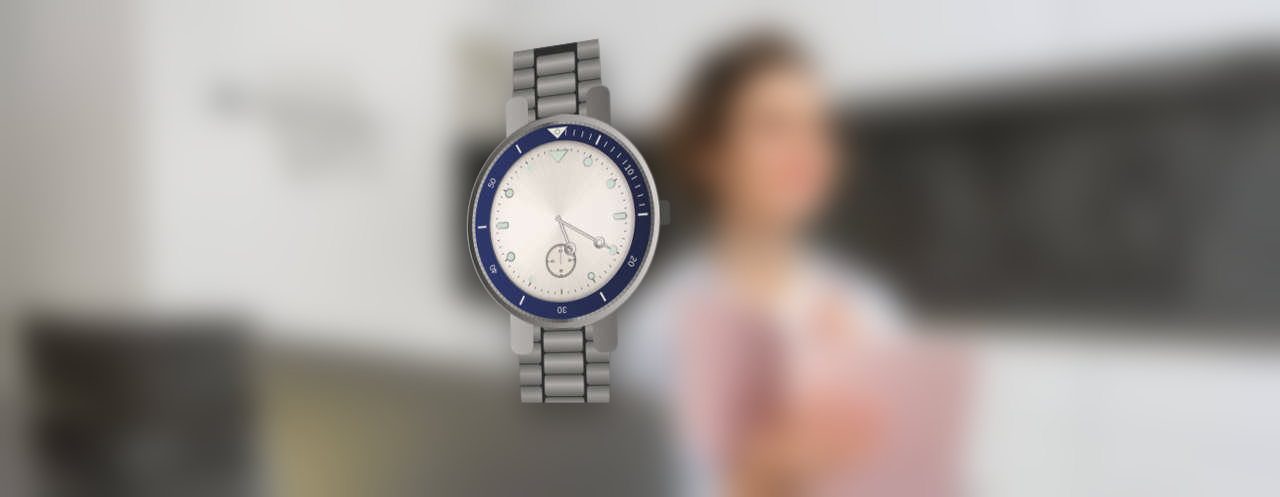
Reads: 5 h 20 min
